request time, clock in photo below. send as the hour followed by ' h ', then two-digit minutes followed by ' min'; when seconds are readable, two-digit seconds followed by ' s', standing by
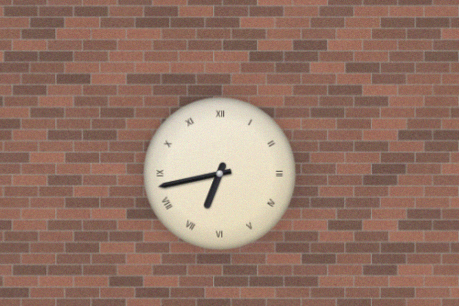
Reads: 6 h 43 min
